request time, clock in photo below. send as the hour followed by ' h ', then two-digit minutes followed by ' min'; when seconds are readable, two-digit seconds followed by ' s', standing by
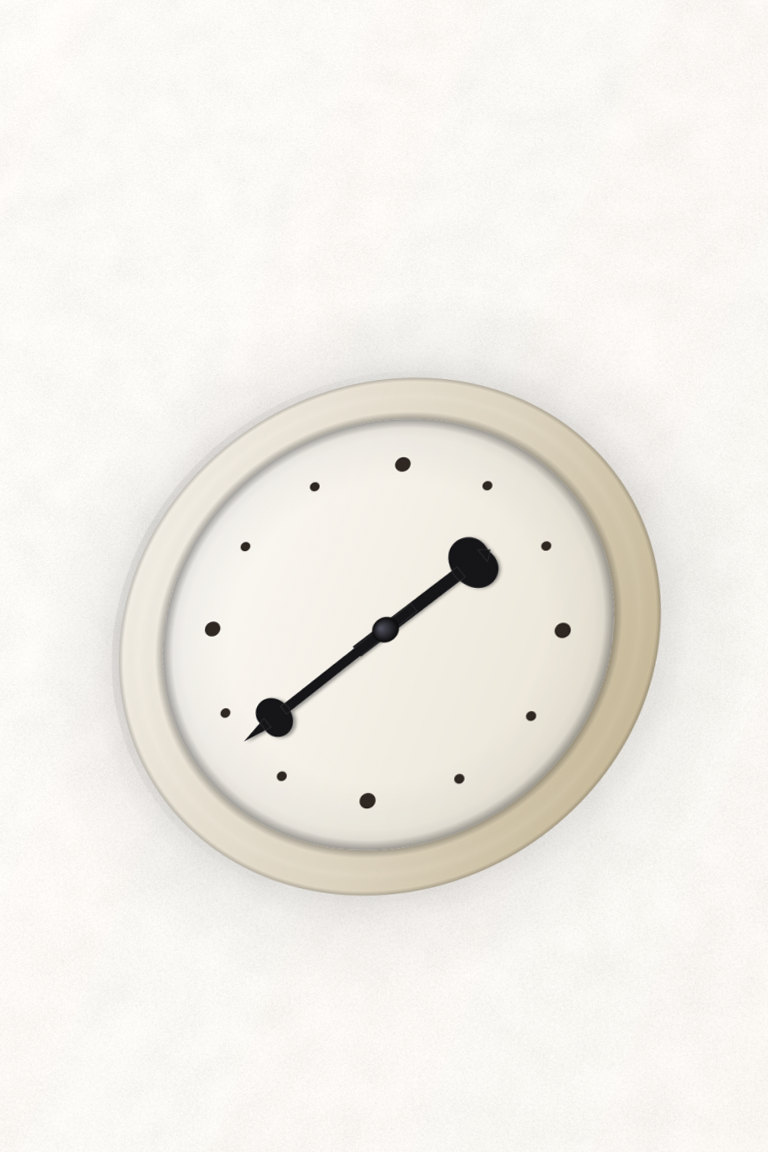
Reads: 1 h 38 min
